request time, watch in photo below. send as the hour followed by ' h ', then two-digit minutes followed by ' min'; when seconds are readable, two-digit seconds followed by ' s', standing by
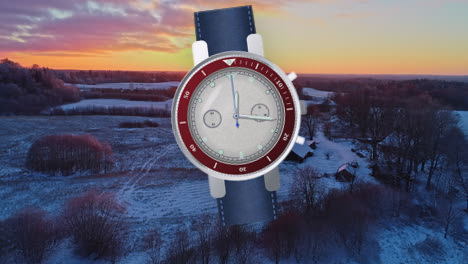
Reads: 12 h 17 min
